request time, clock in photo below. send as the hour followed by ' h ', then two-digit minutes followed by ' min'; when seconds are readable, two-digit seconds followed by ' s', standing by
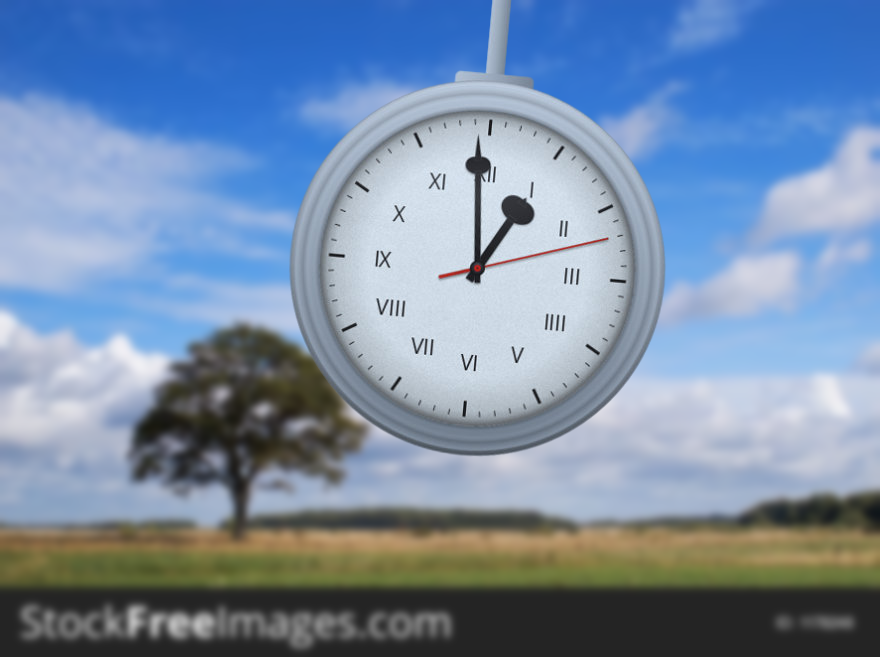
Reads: 12 h 59 min 12 s
